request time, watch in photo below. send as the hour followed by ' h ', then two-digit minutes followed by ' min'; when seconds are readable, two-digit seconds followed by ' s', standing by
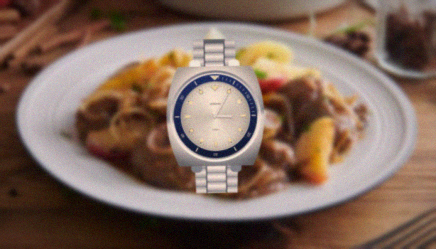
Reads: 3 h 05 min
